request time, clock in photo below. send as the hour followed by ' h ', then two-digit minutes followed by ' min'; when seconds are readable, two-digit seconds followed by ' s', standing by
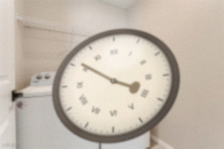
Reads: 3 h 51 min
